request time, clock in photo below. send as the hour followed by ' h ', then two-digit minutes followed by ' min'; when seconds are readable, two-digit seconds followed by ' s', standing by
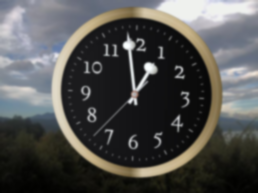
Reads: 12 h 58 min 37 s
